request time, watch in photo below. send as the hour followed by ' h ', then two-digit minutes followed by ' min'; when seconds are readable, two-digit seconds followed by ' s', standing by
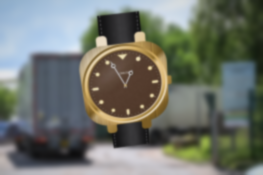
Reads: 12 h 56 min
